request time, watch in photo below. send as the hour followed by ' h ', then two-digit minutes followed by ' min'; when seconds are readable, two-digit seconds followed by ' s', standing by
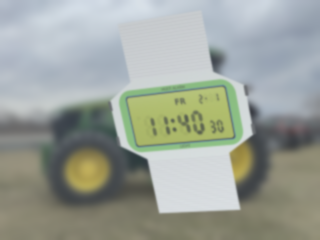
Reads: 11 h 40 min 30 s
